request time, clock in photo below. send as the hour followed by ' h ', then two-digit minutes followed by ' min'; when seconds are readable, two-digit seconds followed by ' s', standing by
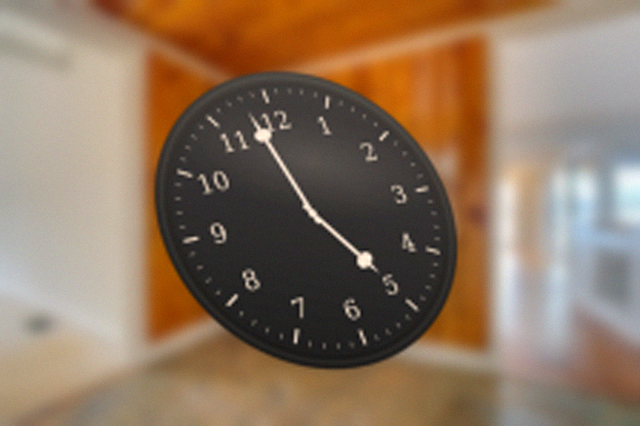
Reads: 4 h 58 min
